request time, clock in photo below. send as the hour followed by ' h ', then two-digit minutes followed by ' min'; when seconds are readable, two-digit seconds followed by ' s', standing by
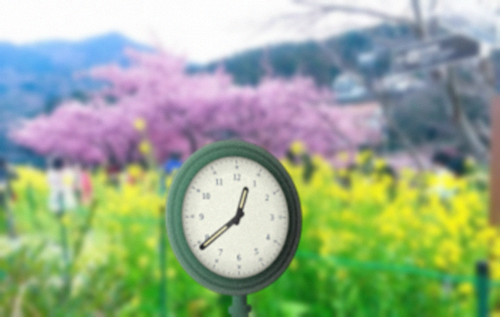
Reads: 12 h 39 min
